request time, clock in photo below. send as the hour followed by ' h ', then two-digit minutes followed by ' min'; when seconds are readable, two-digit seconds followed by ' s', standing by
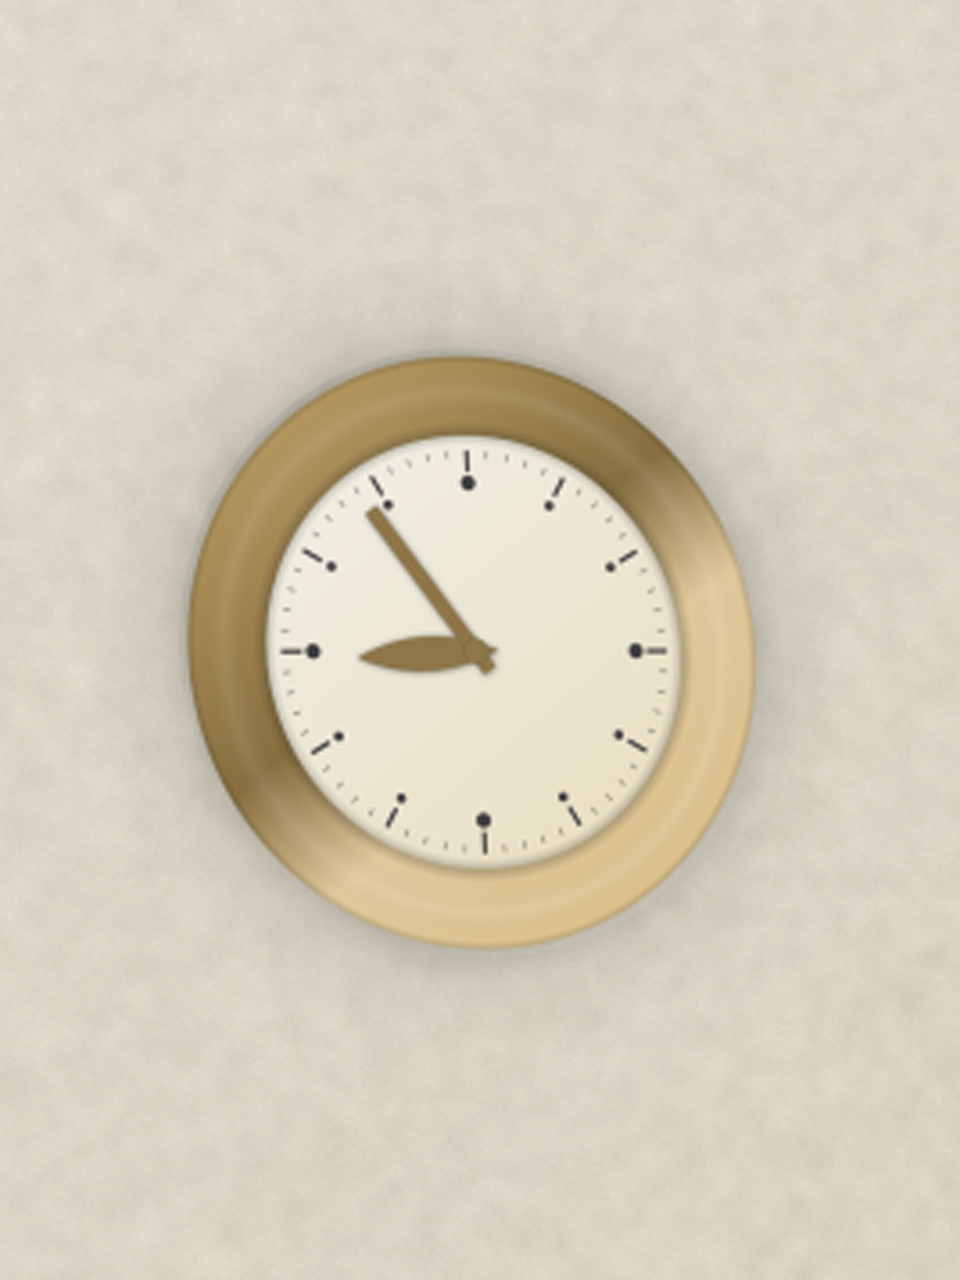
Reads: 8 h 54 min
